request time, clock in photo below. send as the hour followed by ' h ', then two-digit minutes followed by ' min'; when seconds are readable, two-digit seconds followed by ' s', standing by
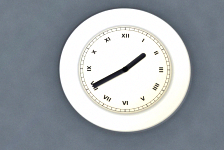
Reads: 1 h 40 min
